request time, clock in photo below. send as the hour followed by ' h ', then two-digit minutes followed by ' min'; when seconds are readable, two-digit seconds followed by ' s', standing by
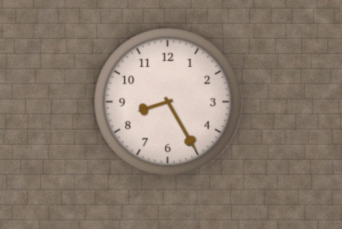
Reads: 8 h 25 min
